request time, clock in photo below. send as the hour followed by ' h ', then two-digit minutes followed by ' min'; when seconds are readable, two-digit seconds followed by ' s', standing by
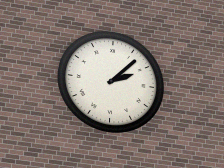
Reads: 2 h 07 min
